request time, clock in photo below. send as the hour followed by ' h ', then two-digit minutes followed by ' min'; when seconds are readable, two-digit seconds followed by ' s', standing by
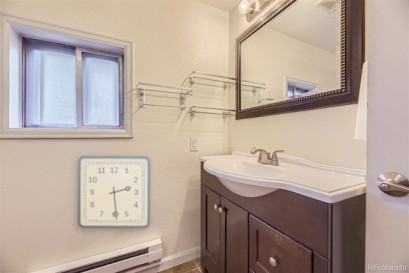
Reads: 2 h 29 min
